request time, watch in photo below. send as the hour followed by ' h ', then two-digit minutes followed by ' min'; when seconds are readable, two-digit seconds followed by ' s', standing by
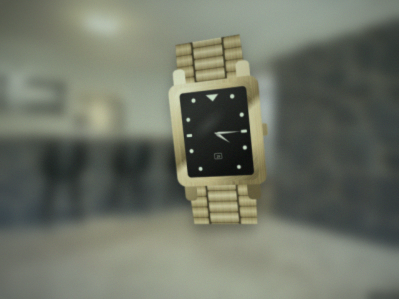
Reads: 4 h 15 min
